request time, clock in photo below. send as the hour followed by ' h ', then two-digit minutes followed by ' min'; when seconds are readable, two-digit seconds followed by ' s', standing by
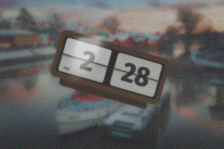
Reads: 2 h 28 min
